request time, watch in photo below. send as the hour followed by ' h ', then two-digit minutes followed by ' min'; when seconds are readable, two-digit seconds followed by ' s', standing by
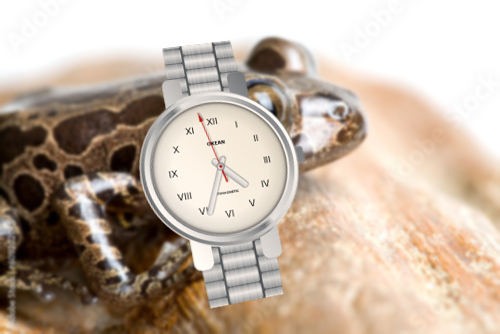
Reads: 4 h 33 min 58 s
